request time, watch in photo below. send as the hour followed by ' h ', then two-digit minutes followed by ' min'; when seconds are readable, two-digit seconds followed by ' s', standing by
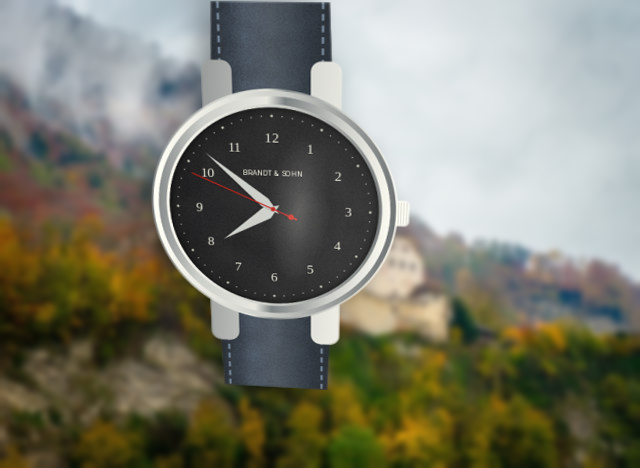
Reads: 7 h 51 min 49 s
